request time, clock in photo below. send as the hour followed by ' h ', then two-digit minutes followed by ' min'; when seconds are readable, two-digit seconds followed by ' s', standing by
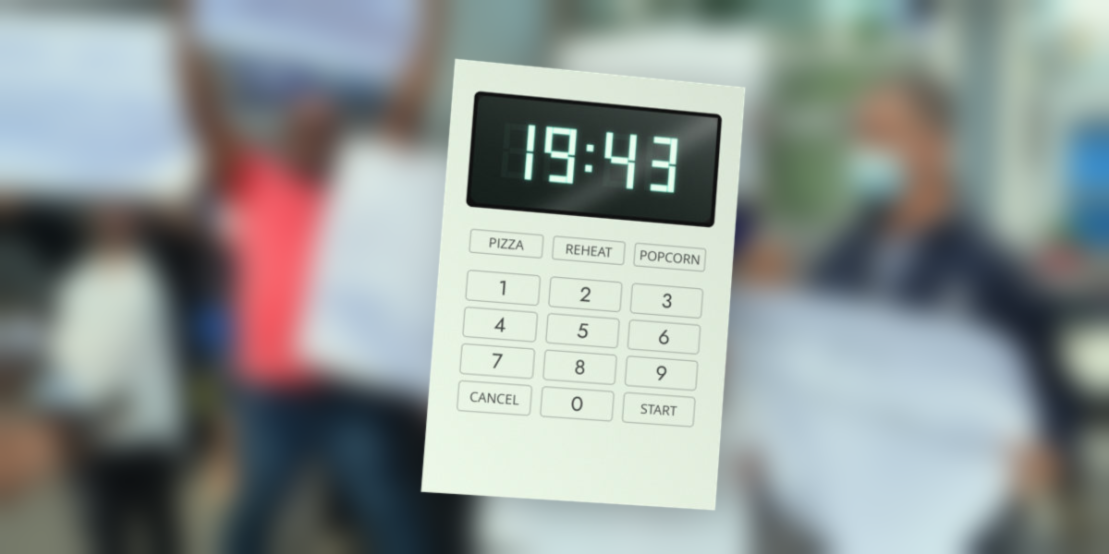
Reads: 19 h 43 min
